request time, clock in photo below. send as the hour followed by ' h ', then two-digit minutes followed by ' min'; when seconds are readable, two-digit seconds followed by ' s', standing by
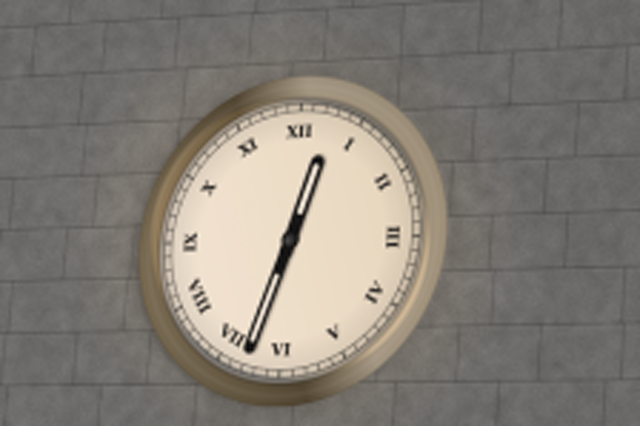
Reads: 12 h 33 min
